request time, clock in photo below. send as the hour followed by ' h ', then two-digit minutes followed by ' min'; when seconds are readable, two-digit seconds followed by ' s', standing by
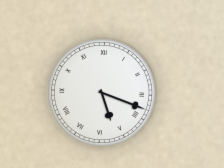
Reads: 5 h 18 min
